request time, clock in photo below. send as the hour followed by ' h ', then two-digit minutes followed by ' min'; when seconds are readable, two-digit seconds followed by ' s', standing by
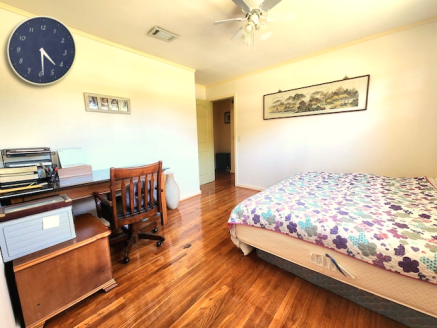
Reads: 4 h 29 min
